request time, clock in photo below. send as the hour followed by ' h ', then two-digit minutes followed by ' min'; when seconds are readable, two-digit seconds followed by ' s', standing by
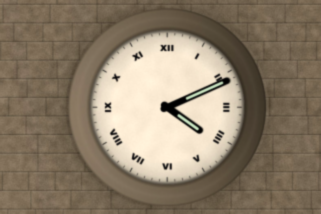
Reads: 4 h 11 min
